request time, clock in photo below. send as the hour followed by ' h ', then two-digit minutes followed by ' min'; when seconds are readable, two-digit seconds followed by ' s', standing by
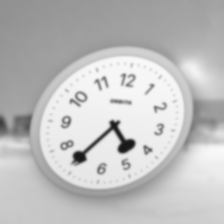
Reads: 4 h 36 min
